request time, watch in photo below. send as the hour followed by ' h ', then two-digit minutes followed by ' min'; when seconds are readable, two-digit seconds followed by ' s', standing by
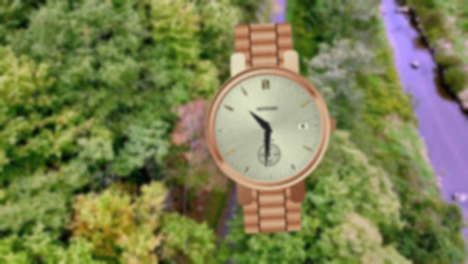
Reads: 10 h 31 min
